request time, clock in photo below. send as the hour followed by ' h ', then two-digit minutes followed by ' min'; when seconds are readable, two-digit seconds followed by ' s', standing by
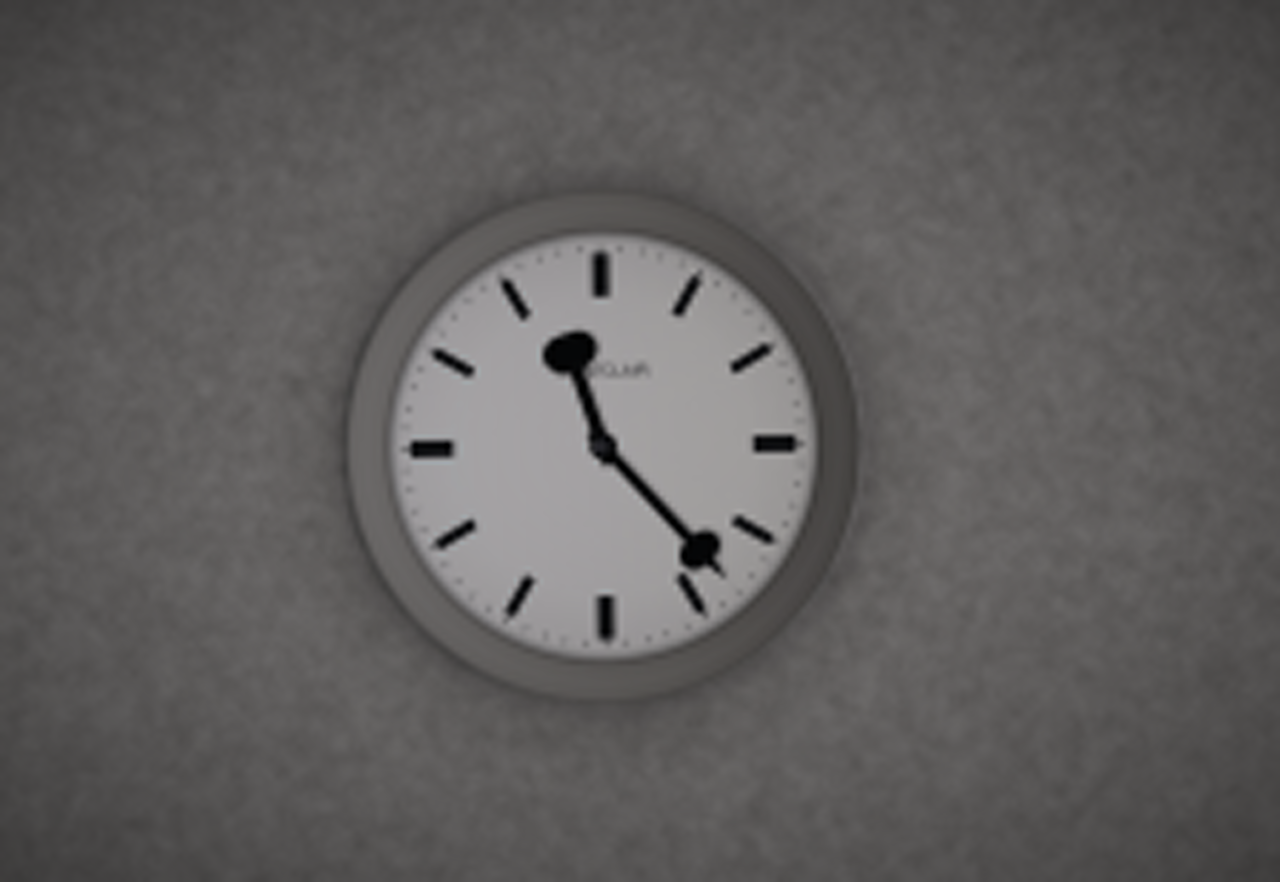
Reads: 11 h 23 min
